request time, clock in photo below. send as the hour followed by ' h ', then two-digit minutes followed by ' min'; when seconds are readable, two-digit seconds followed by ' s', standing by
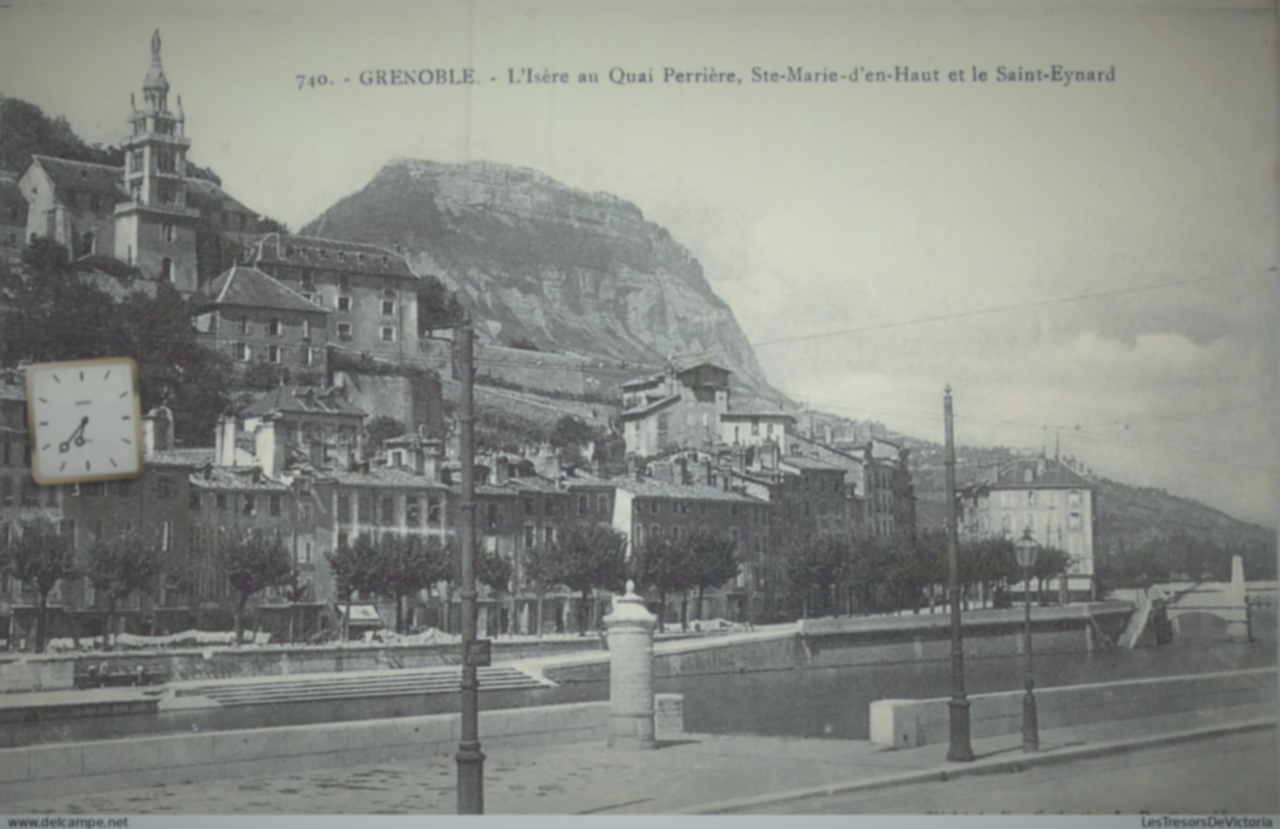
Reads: 6 h 37 min
